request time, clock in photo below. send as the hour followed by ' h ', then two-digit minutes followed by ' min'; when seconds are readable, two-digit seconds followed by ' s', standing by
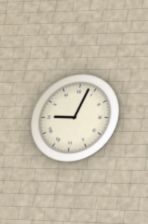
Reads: 9 h 03 min
